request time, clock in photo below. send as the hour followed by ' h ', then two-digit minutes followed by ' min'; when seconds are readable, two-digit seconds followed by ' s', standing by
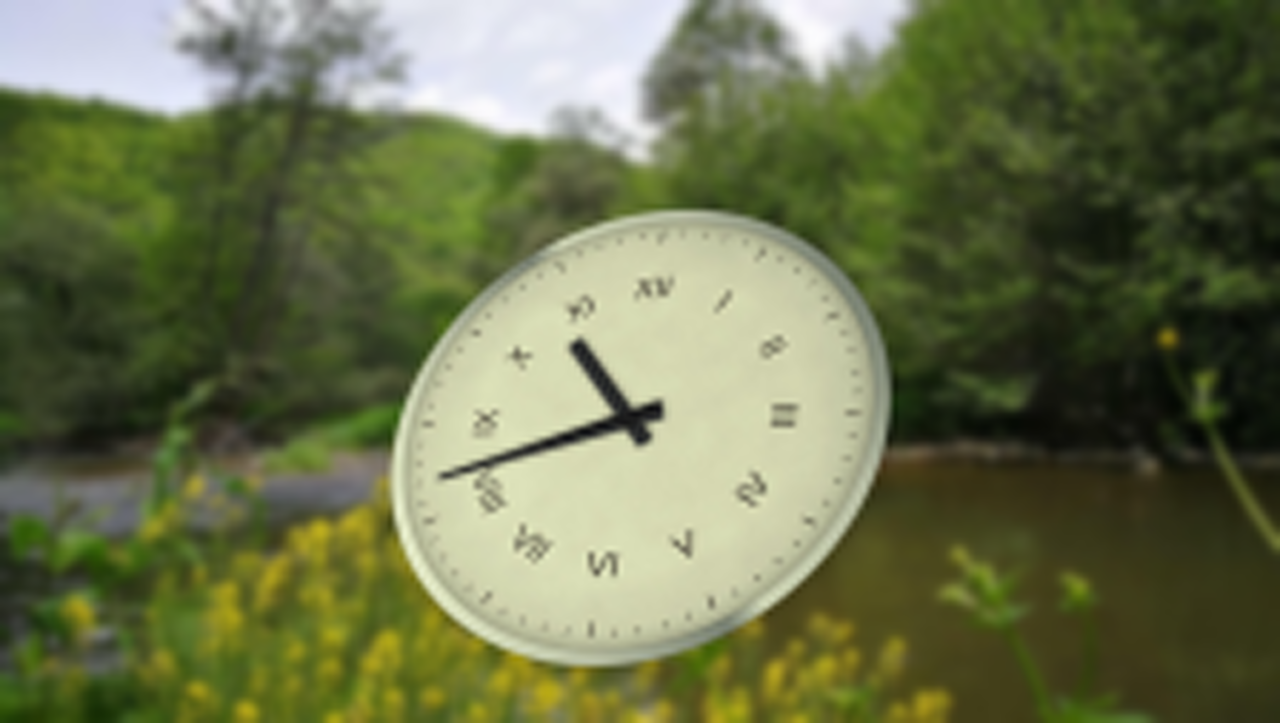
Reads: 10 h 42 min
